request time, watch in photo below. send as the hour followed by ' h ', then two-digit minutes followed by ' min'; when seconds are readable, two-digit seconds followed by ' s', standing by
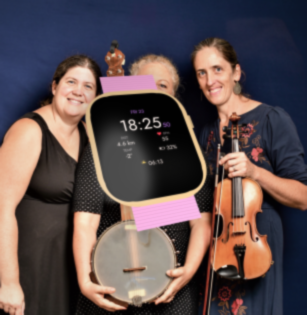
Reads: 18 h 25 min
